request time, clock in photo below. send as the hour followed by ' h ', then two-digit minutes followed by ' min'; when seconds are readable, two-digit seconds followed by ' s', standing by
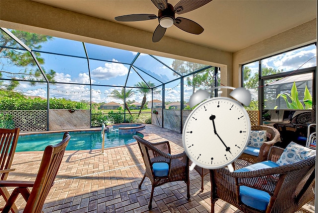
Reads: 11 h 23 min
